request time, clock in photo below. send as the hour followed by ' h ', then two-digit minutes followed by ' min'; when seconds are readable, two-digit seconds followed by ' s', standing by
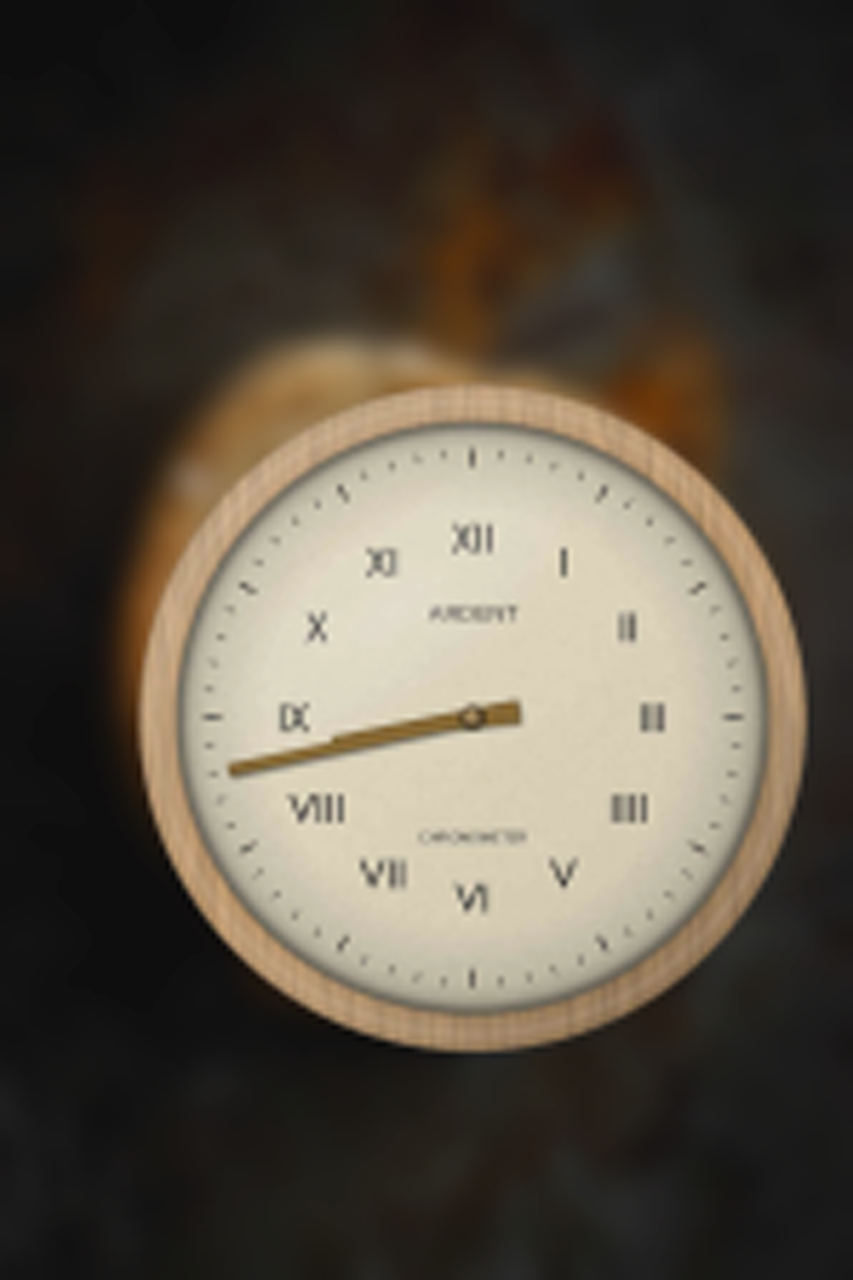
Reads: 8 h 43 min
